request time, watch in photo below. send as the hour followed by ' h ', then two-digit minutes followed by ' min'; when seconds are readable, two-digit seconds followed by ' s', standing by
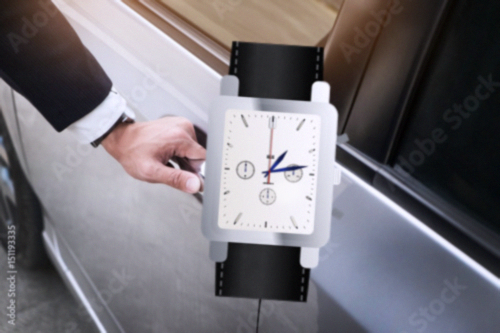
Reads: 1 h 13 min
